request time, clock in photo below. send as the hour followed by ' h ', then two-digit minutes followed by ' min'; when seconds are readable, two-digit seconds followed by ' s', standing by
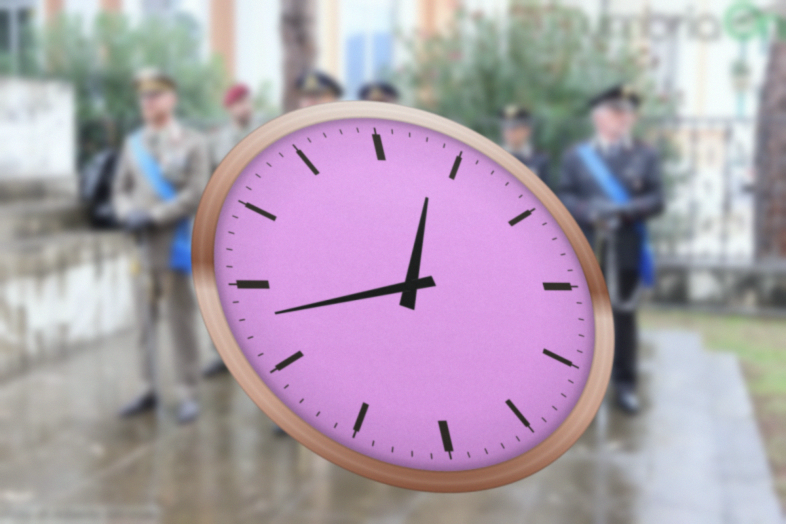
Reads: 12 h 43 min
